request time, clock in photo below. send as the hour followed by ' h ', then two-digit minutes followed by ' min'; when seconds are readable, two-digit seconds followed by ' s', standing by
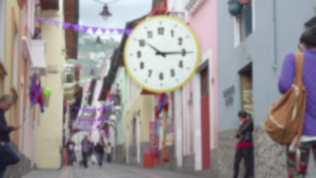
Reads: 10 h 15 min
